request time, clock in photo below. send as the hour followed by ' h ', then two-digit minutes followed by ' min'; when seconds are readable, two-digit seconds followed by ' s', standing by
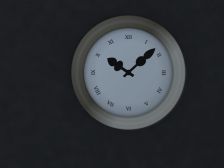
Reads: 10 h 08 min
